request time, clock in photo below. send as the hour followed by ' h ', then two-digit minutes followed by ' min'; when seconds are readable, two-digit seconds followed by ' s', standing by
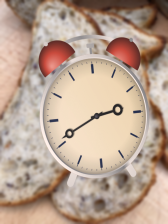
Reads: 2 h 41 min
